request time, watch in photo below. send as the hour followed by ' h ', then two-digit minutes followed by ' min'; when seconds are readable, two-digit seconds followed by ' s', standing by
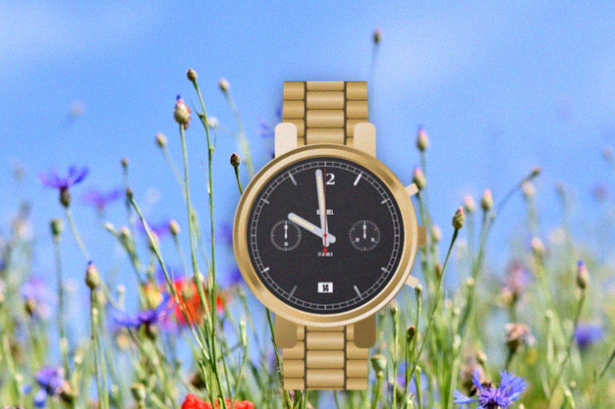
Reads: 9 h 59 min
